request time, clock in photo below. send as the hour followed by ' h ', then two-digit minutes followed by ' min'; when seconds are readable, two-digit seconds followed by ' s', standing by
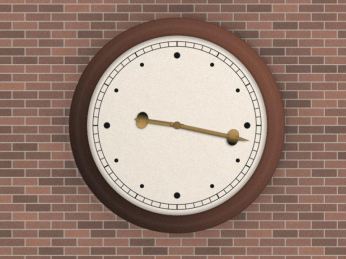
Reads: 9 h 17 min
